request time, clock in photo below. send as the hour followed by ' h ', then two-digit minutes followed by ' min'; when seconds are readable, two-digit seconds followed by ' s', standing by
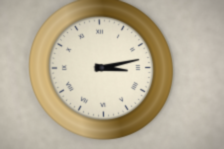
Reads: 3 h 13 min
